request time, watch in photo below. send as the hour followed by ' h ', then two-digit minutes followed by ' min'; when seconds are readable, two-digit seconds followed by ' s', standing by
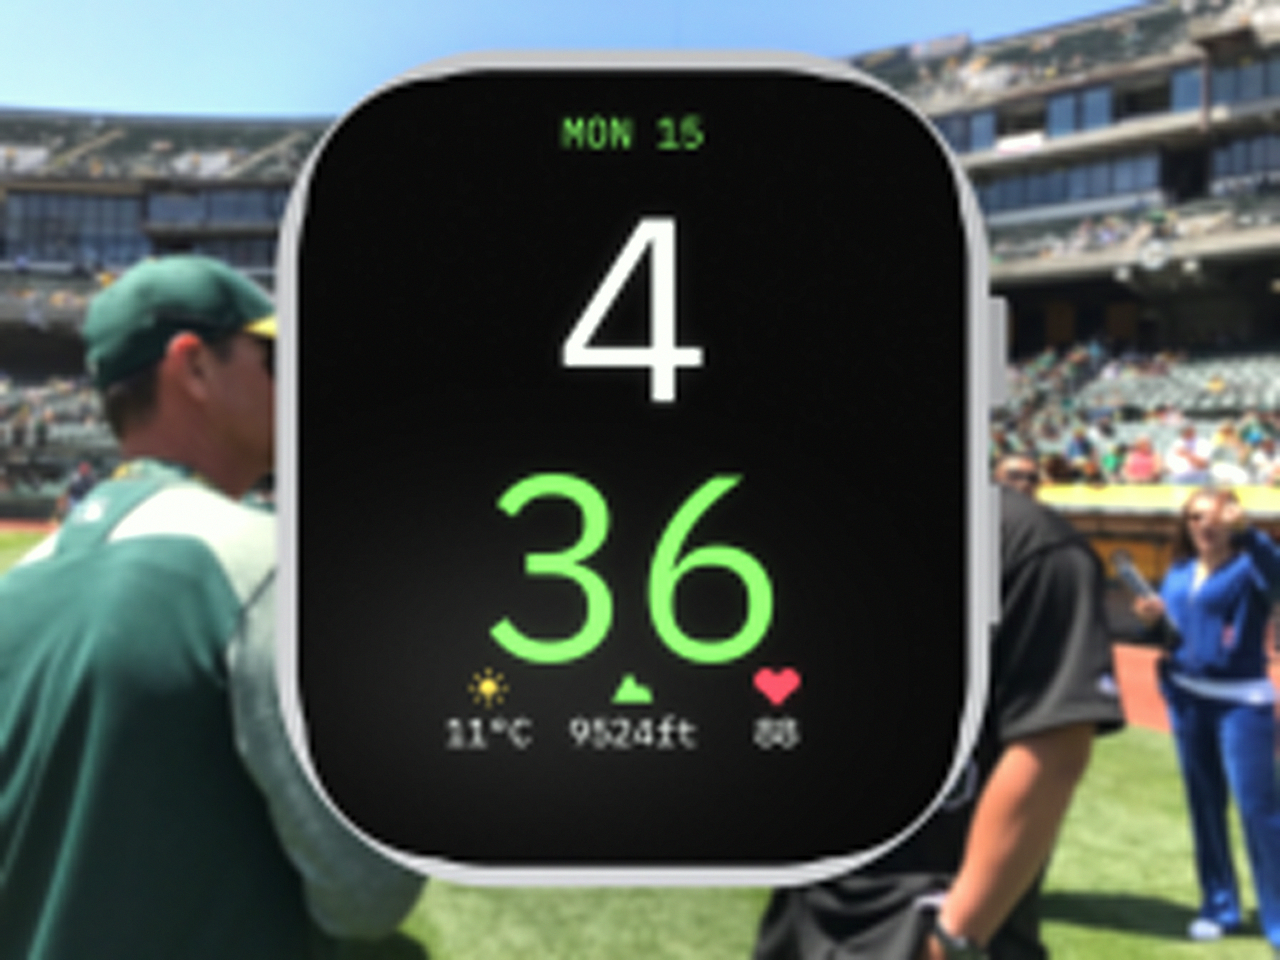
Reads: 4 h 36 min
